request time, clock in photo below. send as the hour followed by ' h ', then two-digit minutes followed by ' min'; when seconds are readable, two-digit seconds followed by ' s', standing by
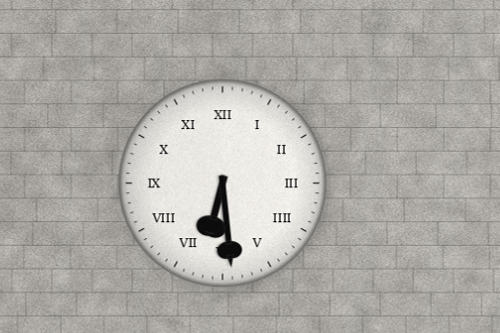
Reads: 6 h 29 min
